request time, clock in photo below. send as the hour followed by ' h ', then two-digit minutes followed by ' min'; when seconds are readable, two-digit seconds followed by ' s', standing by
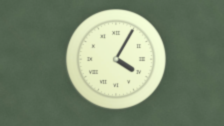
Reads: 4 h 05 min
